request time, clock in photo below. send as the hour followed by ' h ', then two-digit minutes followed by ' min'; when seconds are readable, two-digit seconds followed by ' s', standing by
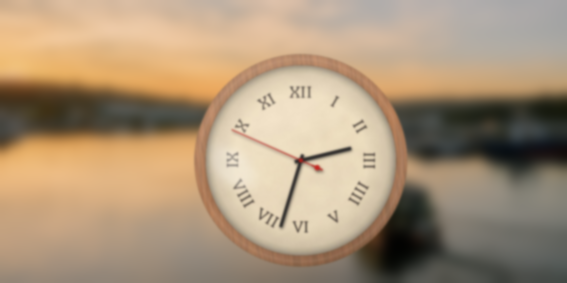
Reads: 2 h 32 min 49 s
